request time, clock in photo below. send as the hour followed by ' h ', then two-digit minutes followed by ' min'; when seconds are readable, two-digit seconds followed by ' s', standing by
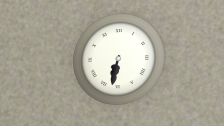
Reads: 6 h 32 min
